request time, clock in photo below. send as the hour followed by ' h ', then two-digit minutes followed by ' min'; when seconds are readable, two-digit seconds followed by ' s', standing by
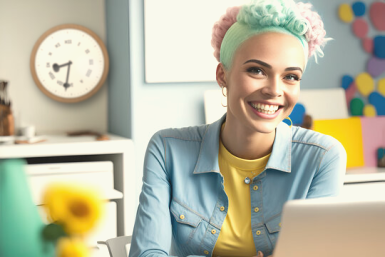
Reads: 8 h 32 min
